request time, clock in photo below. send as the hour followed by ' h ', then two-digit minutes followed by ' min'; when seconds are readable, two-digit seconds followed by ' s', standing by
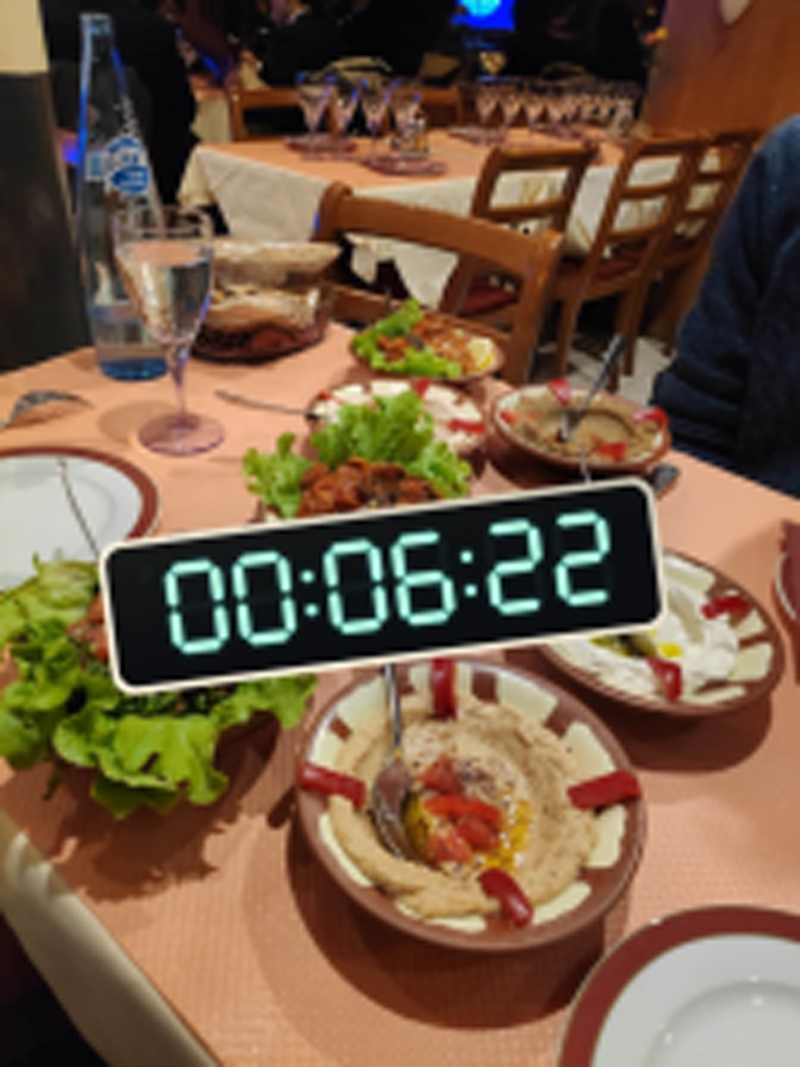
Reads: 0 h 06 min 22 s
